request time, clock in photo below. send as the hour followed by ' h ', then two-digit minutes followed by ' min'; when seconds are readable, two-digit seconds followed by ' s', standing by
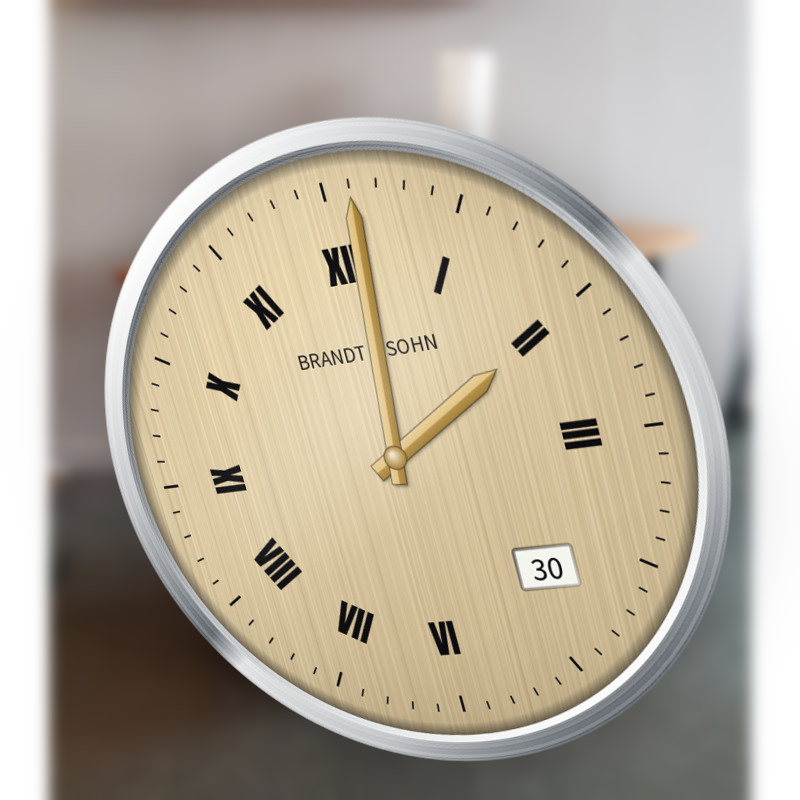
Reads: 2 h 01 min
